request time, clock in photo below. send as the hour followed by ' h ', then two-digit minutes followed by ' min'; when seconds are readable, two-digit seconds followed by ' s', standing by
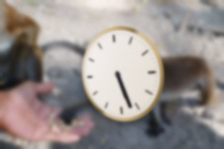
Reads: 5 h 27 min
